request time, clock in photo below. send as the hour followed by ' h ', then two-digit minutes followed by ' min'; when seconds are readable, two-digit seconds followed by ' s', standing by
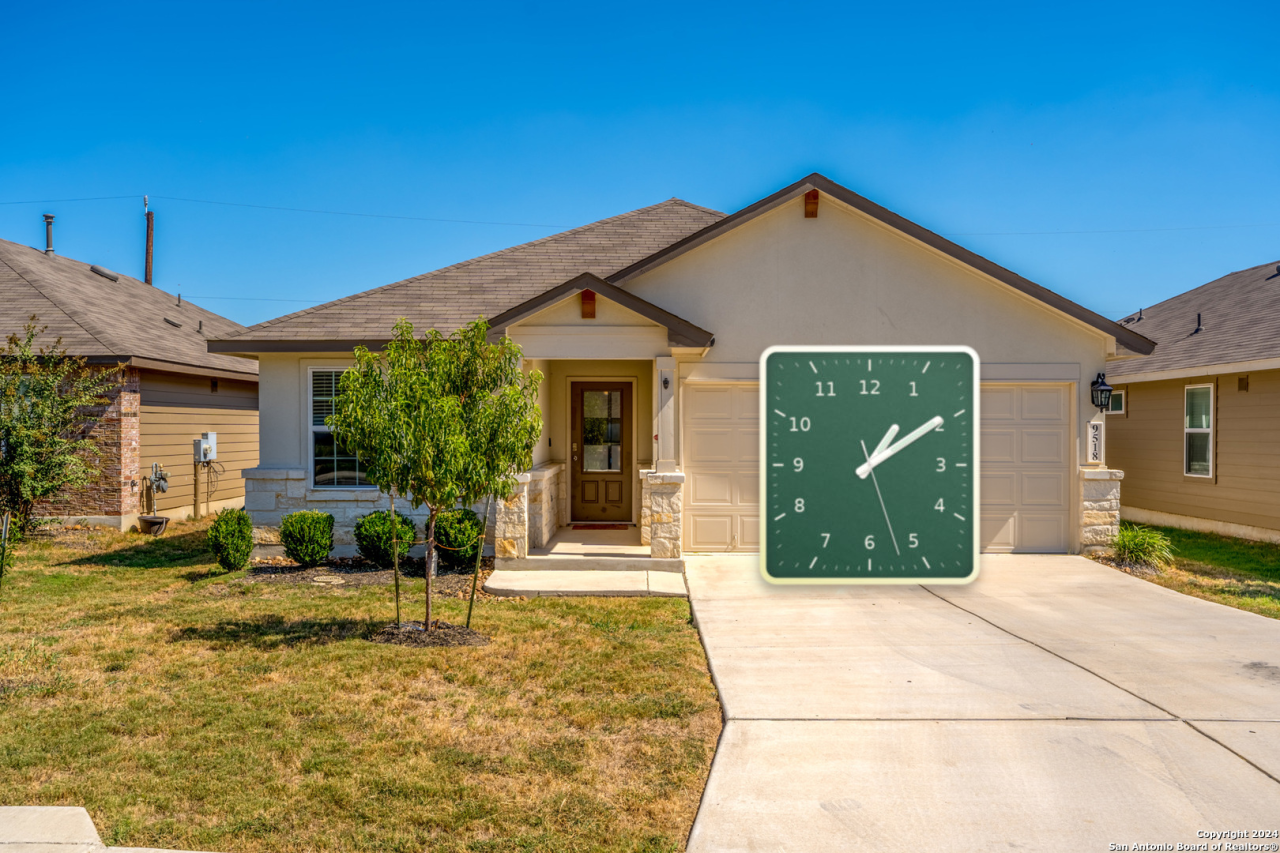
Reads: 1 h 09 min 27 s
